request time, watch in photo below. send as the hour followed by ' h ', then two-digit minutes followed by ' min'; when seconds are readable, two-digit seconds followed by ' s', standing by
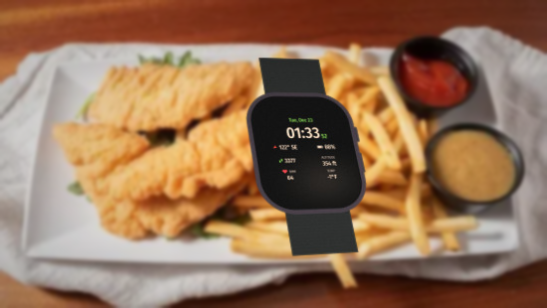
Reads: 1 h 33 min
